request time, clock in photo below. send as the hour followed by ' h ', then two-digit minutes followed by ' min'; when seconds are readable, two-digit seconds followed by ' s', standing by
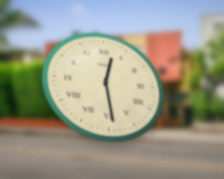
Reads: 12 h 29 min
